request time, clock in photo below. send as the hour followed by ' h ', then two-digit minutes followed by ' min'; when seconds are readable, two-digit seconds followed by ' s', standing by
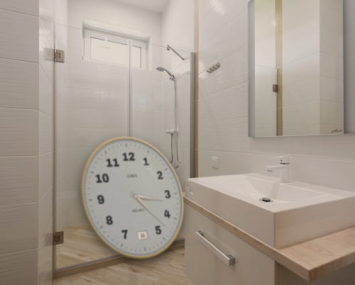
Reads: 3 h 23 min
